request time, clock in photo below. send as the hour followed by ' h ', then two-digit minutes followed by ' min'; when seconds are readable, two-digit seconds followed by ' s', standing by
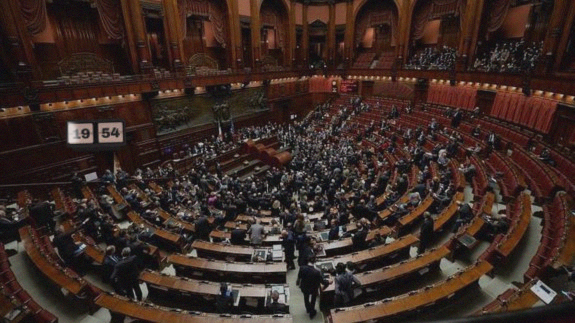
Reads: 19 h 54 min
